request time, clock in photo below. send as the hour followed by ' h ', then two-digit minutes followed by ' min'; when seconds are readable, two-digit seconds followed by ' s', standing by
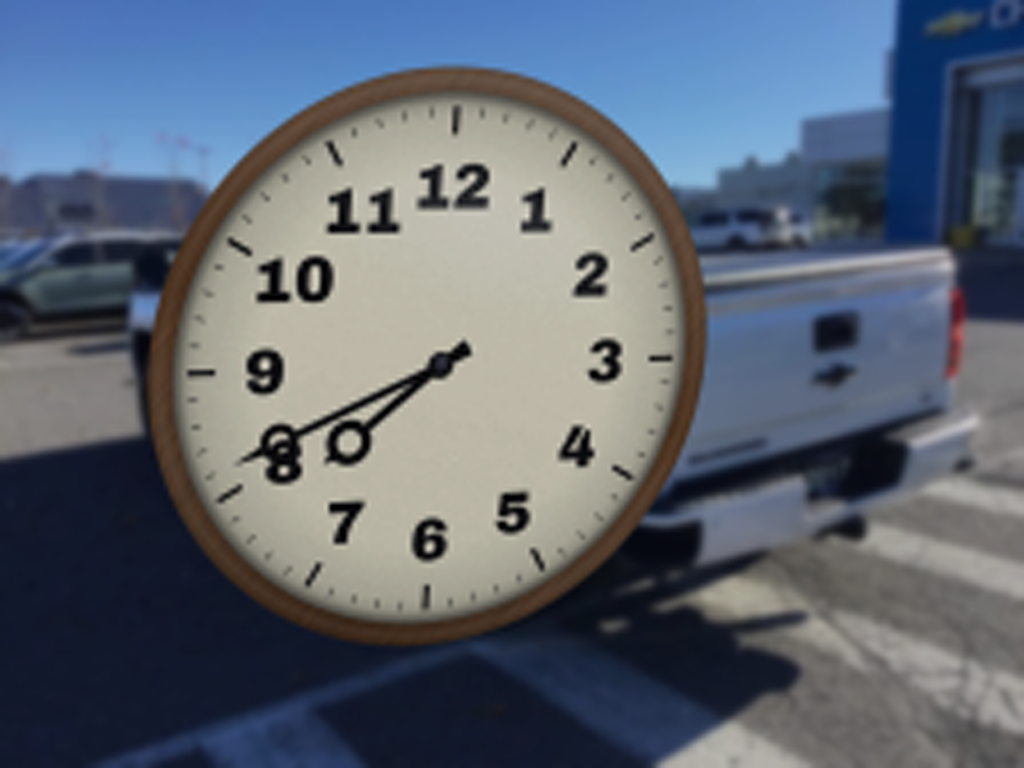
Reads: 7 h 41 min
